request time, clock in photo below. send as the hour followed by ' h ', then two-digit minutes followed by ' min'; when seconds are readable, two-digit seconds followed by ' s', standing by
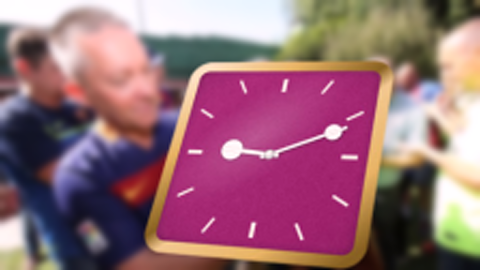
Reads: 9 h 11 min
